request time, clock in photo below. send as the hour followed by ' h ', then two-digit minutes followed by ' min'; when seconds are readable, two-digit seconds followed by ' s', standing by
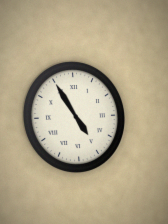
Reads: 4 h 55 min
